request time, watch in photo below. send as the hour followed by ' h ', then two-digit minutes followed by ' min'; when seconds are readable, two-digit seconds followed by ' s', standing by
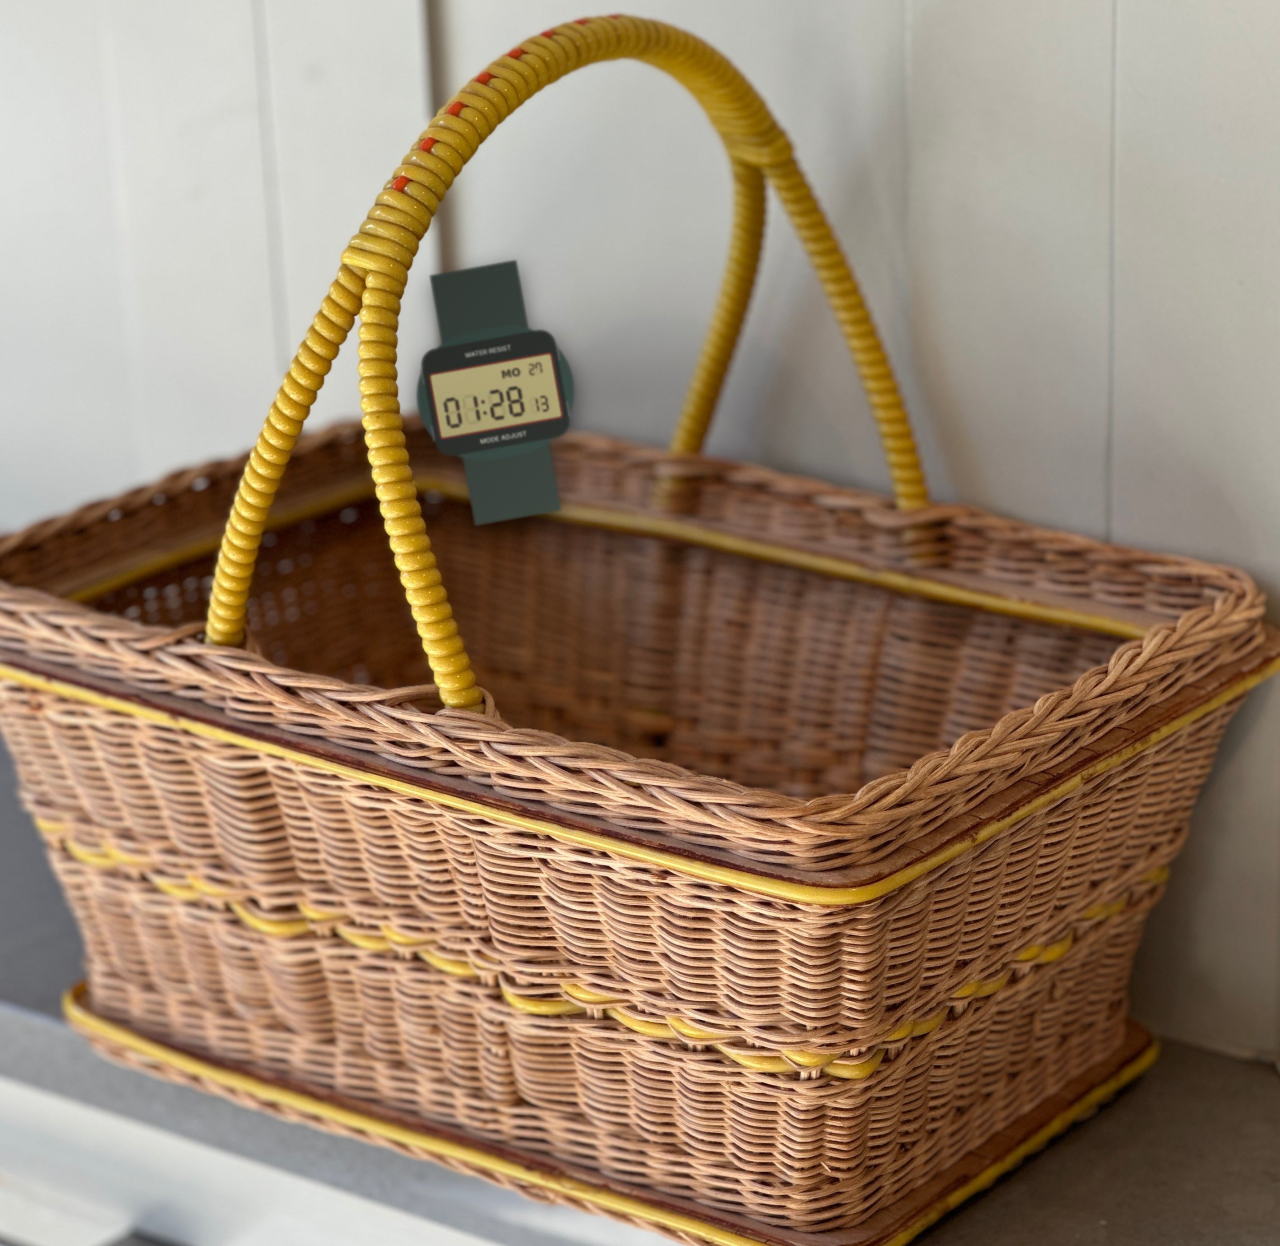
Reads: 1 h 28 min 13 s
